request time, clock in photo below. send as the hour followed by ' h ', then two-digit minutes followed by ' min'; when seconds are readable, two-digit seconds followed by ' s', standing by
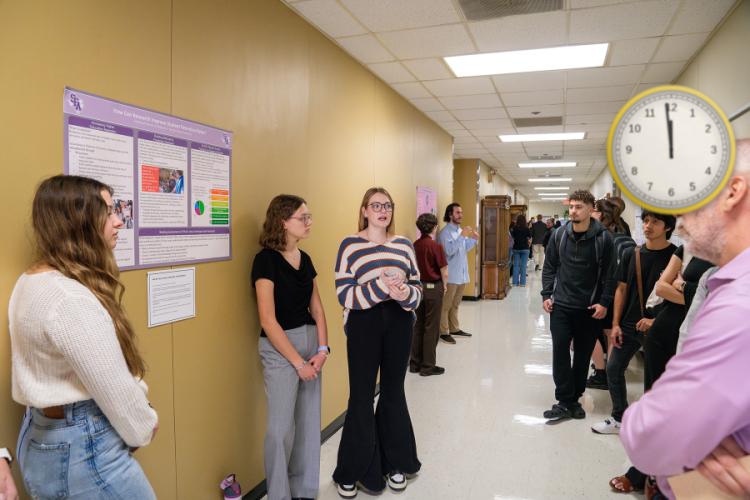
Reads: 11 h 59 min
